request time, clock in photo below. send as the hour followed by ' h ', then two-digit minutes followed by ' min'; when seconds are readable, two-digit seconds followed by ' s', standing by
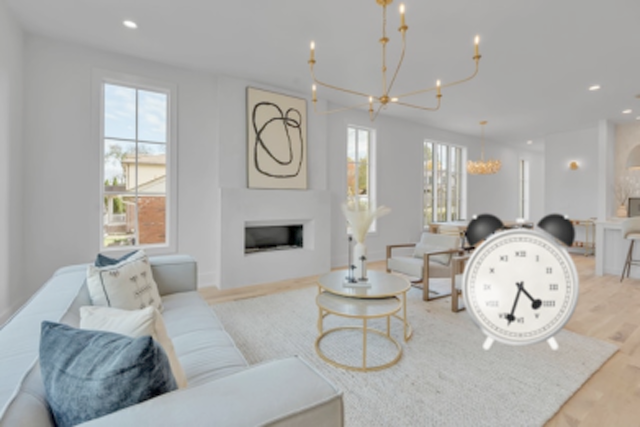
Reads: 4 h 33 min
